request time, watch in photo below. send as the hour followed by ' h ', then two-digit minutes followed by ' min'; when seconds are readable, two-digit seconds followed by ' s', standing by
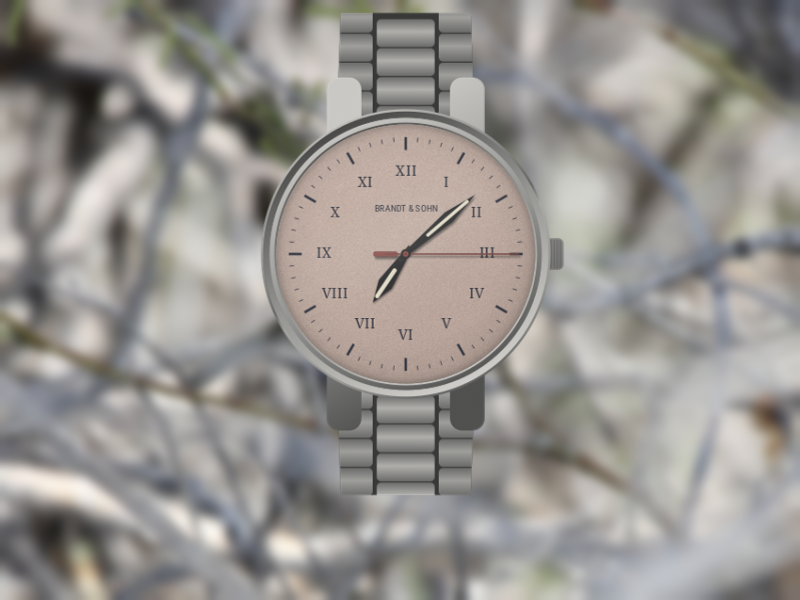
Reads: 7 h 08 min 15 s
